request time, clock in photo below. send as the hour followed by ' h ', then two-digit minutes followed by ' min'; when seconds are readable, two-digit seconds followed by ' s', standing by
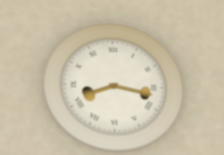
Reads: 8 h 17 min
